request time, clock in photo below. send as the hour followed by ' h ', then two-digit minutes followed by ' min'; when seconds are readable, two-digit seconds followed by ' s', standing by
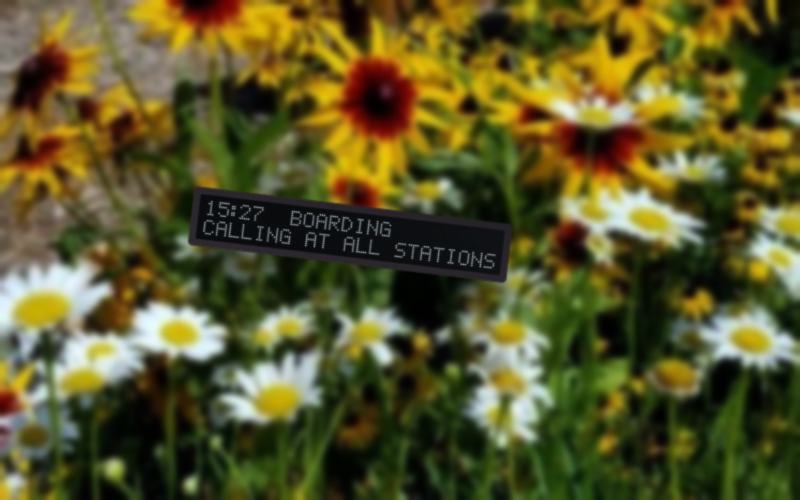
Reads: 15 h 27 min
